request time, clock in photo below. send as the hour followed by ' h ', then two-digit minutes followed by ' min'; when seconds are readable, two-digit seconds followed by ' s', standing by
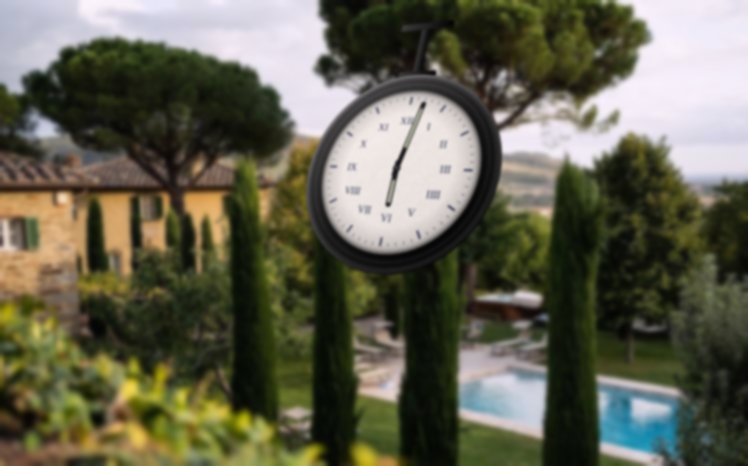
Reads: 6 h 02 min
